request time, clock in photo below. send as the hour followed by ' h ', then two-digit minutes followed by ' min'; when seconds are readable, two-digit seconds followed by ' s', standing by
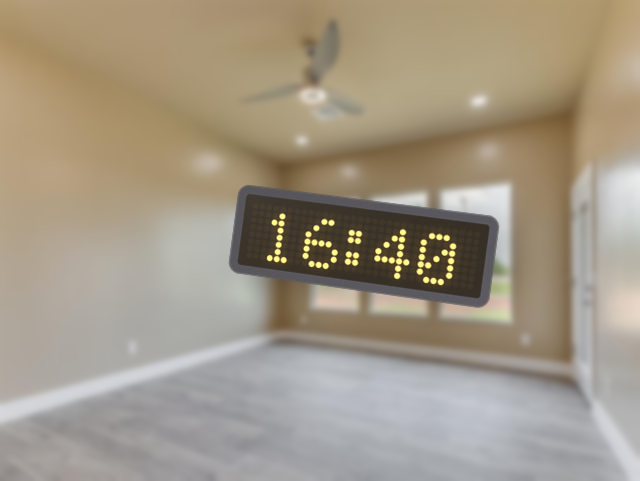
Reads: 16 h 40 min
